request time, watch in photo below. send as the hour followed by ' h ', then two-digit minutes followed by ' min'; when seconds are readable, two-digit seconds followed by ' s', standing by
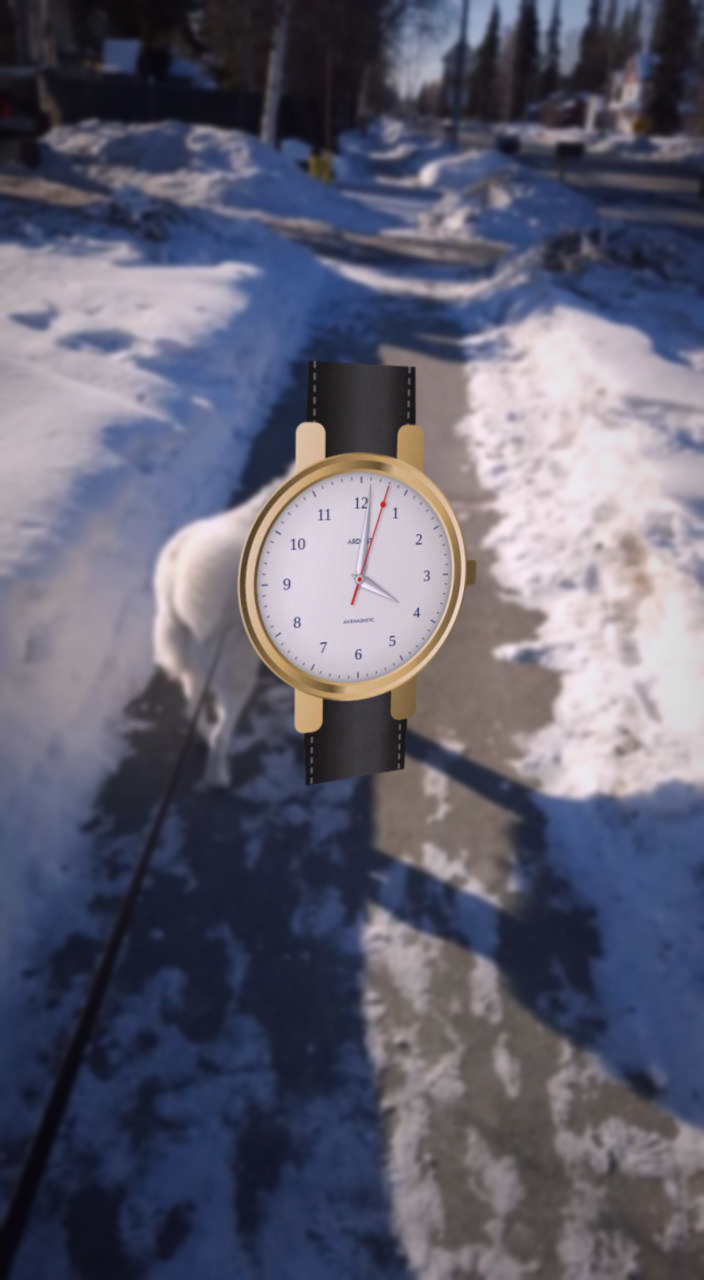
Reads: 4 h 01 min 03 s
